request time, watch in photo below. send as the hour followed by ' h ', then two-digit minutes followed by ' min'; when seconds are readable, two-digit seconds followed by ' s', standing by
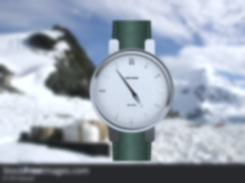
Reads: 4 h 54 min
